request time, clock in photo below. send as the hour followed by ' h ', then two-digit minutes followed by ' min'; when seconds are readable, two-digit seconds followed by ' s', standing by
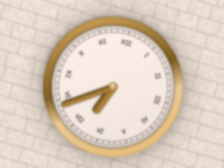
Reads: 6 h 39 min
